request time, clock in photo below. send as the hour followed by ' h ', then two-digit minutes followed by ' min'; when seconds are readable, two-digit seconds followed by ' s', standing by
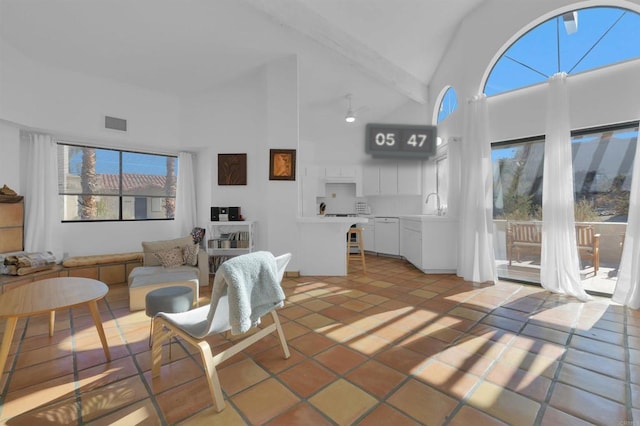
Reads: 5 h 47 min
